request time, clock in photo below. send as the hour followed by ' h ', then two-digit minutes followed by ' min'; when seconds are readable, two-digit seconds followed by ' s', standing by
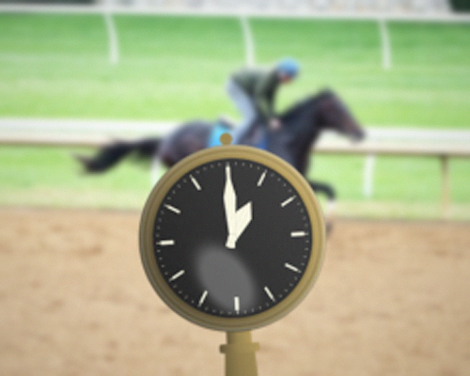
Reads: 1 h 00 min
